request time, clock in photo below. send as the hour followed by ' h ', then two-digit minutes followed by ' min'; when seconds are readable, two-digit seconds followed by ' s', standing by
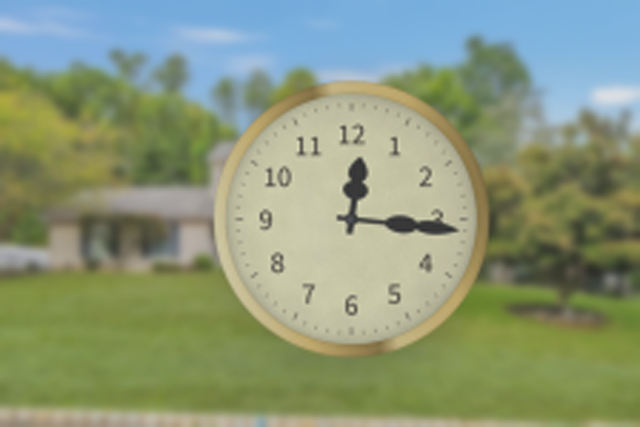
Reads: 12 h 16 min
